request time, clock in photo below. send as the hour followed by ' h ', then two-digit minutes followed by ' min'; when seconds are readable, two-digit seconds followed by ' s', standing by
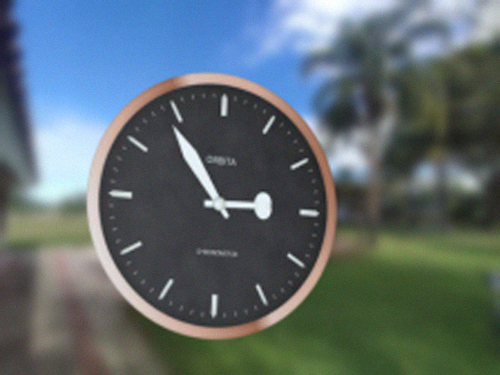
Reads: 2 h 54 min
